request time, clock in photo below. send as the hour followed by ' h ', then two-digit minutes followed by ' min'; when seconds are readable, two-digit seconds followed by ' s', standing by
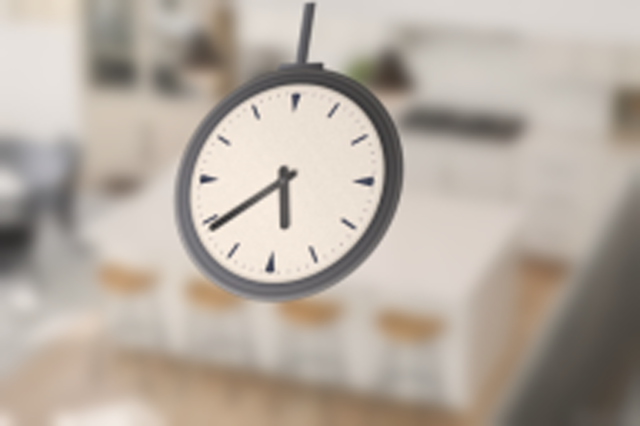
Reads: 5 h 39 min
